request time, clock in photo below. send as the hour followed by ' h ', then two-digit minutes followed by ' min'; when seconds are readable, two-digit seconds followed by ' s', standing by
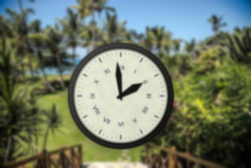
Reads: 1 h 59 min
